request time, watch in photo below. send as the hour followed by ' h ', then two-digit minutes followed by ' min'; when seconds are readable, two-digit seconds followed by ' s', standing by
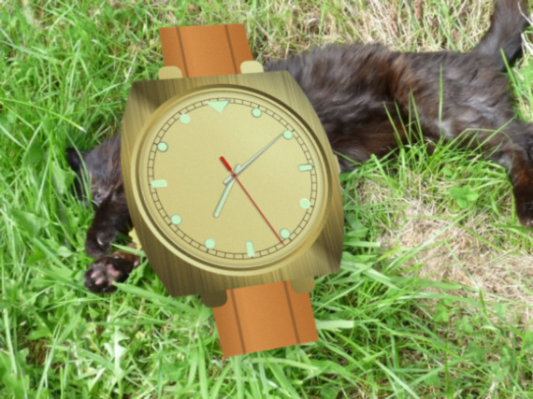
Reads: 7 h 09 min 26 s
